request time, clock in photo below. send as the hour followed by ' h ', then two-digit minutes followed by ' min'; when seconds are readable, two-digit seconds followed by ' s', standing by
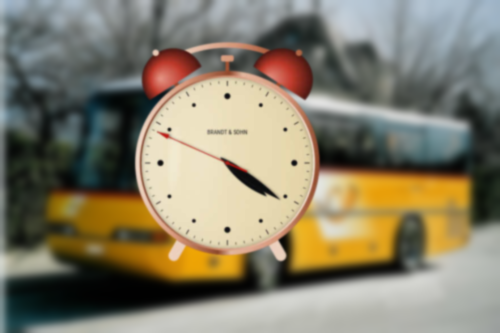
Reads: 4 h 20 min 49 s
